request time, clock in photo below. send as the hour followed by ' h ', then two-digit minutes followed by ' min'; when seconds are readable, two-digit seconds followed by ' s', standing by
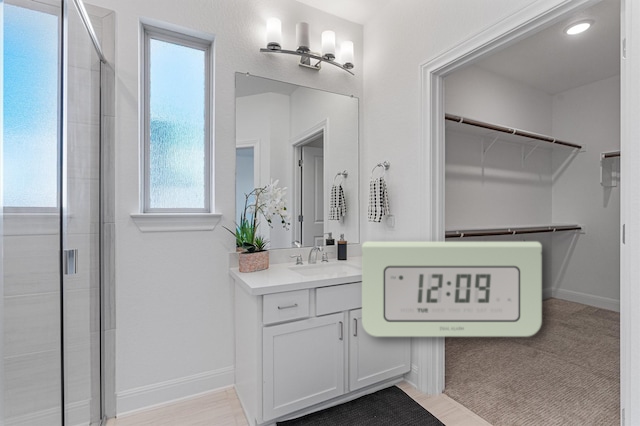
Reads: 12 h 09 min
